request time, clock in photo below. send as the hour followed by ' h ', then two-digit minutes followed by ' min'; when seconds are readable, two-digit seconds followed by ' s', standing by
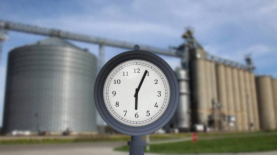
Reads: 6 h 04 min
